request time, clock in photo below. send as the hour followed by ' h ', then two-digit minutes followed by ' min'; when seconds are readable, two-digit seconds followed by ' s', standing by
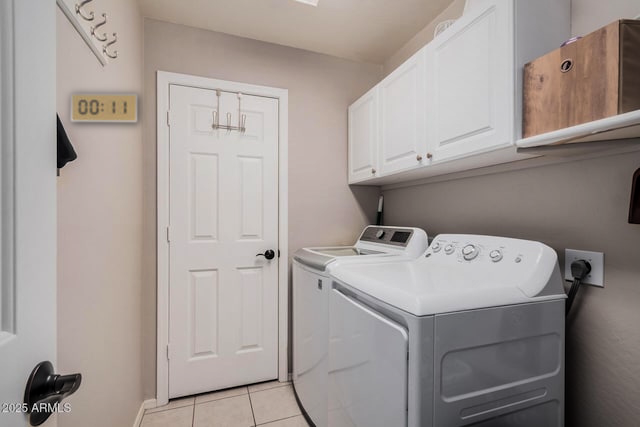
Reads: 0 h 11 min
